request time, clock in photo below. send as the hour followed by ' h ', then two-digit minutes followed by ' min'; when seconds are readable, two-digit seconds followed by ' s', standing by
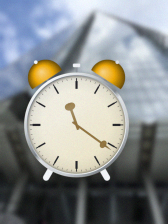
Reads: 11 h 21 min
